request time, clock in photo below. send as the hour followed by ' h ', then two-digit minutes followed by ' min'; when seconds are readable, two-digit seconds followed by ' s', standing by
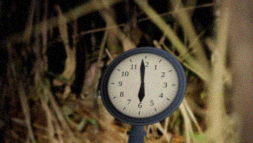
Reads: 5 h 59 min
